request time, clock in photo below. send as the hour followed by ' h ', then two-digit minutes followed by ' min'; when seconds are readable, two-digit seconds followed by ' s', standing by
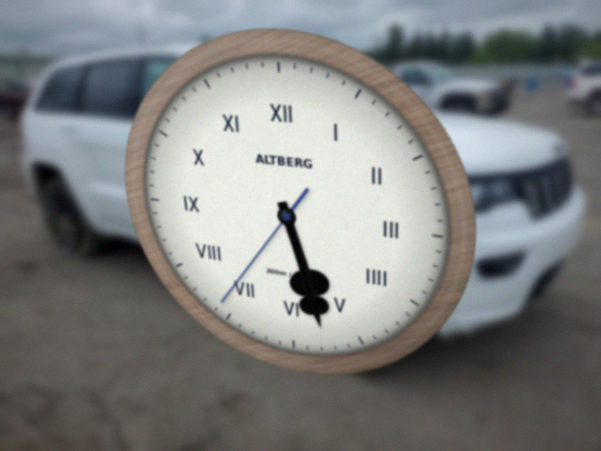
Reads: 5 h 27 min 36 s
